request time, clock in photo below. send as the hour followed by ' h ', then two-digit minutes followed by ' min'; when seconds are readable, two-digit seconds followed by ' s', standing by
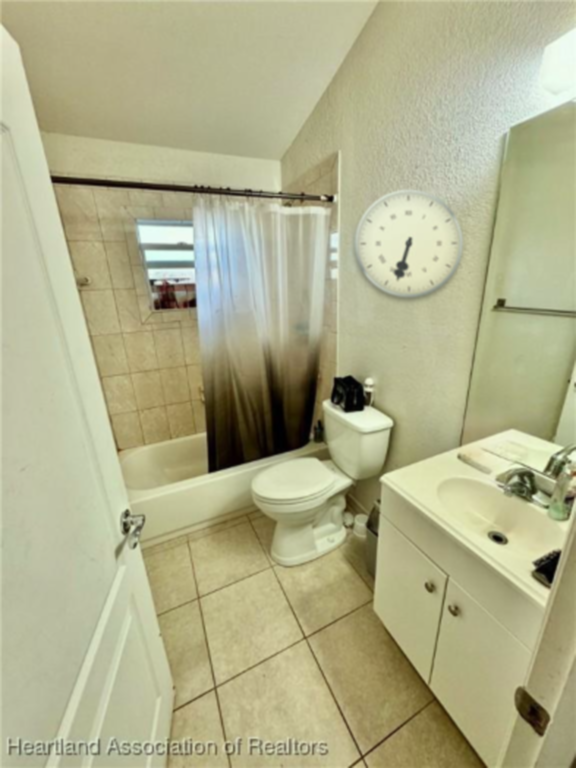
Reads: 6 h 33 min
